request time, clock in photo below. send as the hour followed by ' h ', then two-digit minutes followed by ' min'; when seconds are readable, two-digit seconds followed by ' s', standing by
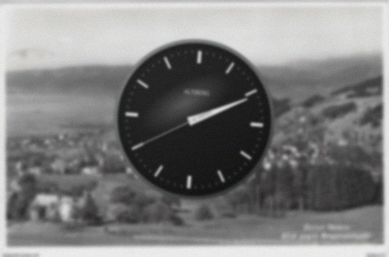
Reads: 2 h 10 min 40 s
